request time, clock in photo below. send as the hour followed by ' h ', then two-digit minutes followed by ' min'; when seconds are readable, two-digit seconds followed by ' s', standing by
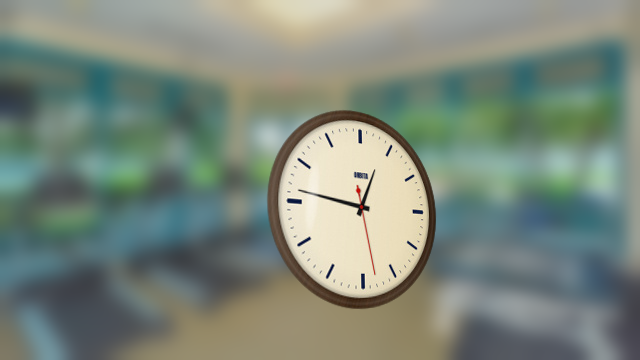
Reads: 12 h 46 min 28 s
